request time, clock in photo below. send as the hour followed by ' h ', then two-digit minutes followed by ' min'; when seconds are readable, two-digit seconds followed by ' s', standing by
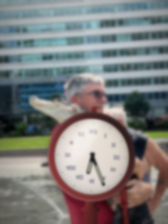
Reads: 6 h 26 min
